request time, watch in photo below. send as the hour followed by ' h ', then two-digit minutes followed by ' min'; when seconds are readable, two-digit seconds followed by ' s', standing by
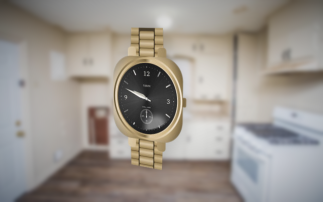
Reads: 9 h 48 min
